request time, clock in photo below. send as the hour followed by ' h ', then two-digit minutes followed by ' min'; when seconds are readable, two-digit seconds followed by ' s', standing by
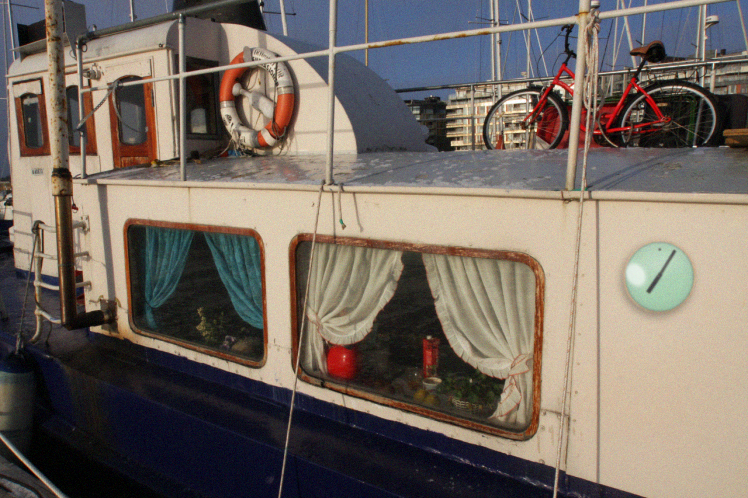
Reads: 7 h 05 min
